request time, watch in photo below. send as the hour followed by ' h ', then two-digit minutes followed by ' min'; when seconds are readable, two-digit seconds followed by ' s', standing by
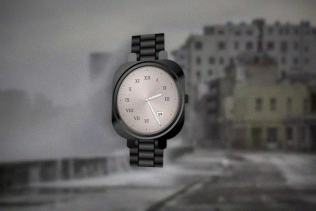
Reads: 2 h 25 min
